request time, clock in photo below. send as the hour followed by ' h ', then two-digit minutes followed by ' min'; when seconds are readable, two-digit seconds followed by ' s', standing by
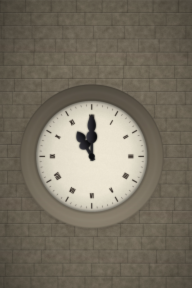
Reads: 11 h 00 min
